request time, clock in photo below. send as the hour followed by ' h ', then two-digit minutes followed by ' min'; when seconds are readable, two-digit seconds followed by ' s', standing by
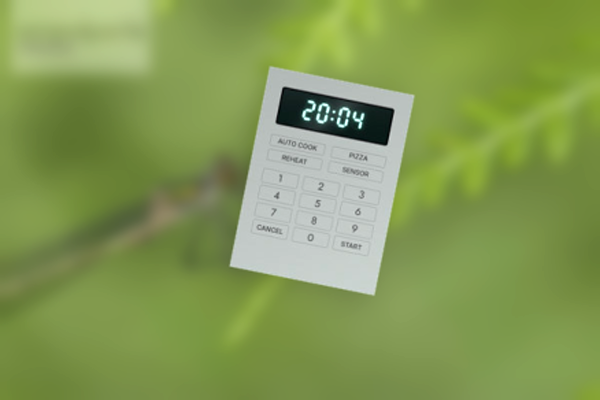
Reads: 20 h 04 min
